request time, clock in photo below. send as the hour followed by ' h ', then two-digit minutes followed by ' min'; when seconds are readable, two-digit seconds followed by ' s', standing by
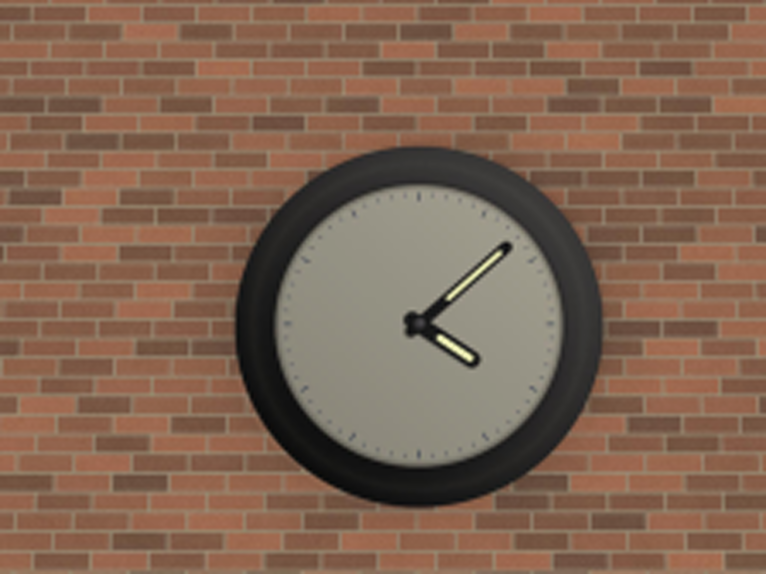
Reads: 4 h 08 min
